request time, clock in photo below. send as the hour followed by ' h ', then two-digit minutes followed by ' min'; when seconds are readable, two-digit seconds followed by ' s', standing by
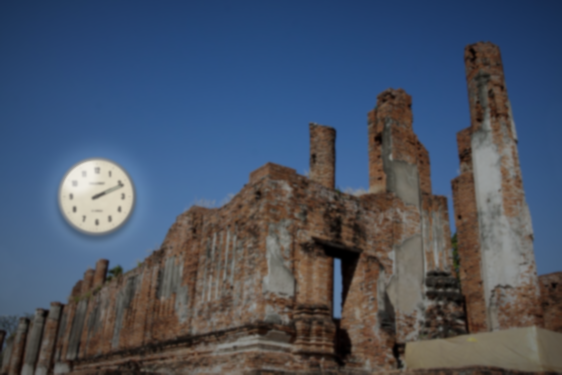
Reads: 2 h 11 min
